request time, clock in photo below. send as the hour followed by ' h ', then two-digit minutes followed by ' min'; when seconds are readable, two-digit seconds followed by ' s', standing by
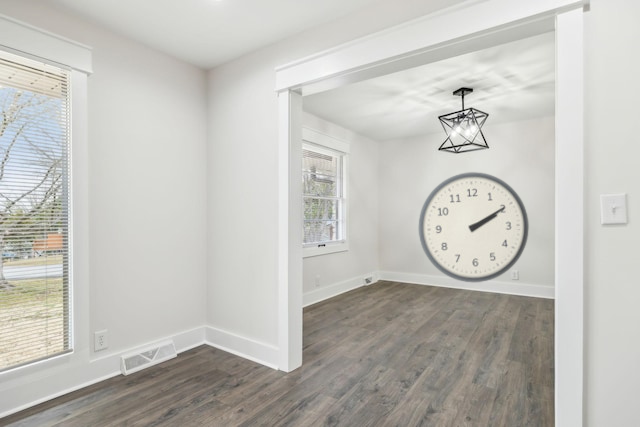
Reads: 2 h 10 min
